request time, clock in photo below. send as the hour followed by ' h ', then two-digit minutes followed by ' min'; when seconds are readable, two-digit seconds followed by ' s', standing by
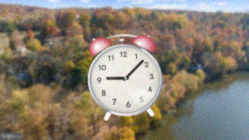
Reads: 9 h 08 min
